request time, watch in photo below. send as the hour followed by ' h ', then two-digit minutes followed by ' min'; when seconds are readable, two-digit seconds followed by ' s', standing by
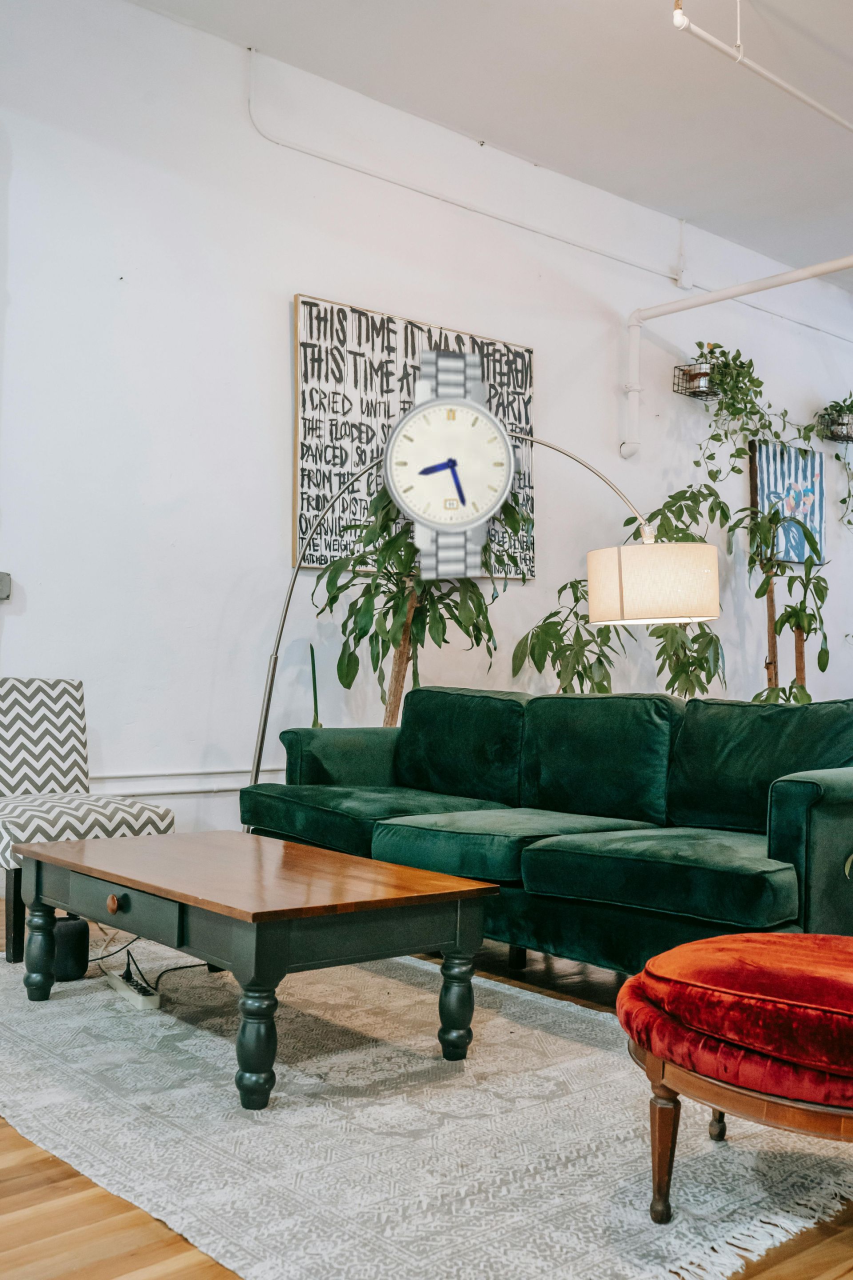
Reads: 8 h 27 min
